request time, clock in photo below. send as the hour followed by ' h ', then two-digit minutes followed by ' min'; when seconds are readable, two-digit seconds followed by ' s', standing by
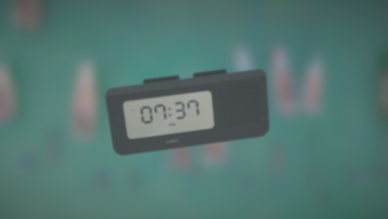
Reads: 7 h 37 min
